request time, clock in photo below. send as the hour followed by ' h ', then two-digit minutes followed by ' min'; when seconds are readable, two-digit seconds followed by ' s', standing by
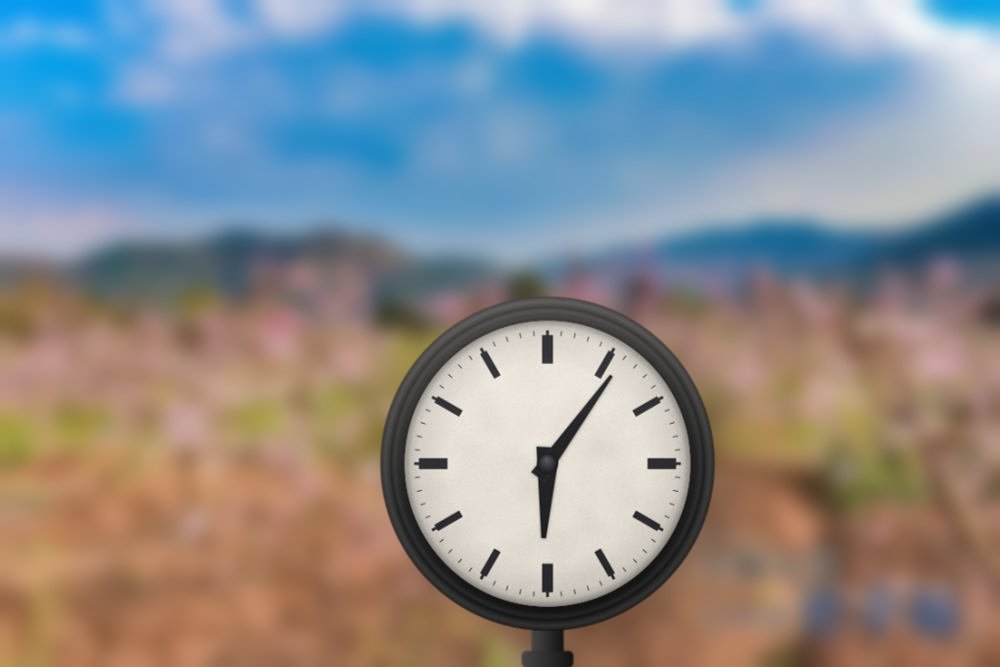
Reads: 6 h 06 min
